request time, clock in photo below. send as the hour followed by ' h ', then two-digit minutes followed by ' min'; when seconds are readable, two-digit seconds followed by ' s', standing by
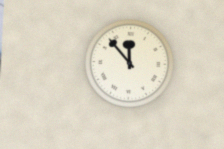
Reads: 11 h 53 min
